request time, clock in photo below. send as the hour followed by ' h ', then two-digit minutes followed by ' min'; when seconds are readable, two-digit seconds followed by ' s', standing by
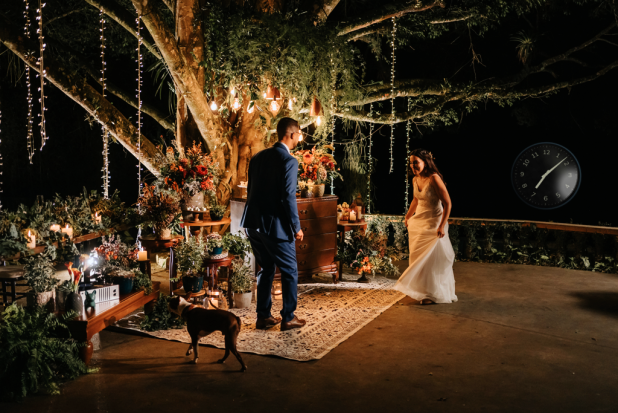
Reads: 7 h 08 min
